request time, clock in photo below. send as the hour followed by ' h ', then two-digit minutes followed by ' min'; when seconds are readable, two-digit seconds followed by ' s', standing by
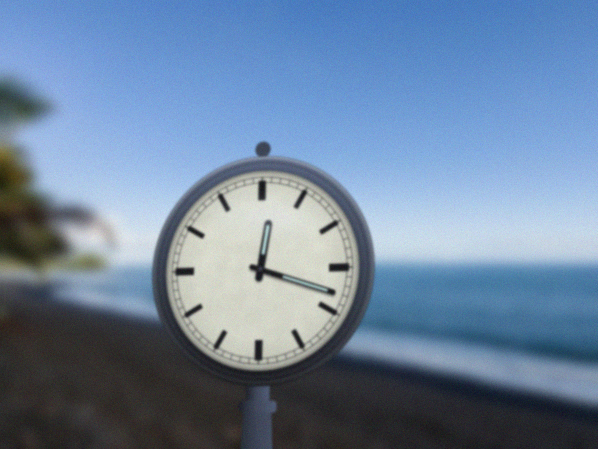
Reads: 12 h 18 min
